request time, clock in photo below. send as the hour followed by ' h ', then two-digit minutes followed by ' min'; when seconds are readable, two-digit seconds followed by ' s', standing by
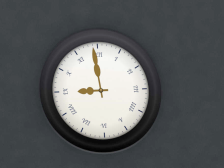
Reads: 8 h 59 min
